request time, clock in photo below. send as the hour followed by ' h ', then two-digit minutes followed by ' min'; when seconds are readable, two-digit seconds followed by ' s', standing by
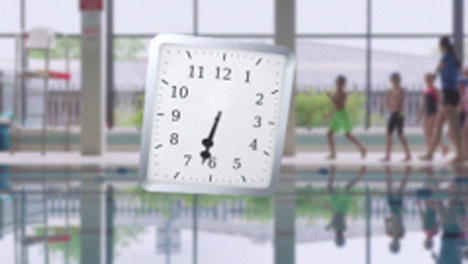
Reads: 6 h 32 min
